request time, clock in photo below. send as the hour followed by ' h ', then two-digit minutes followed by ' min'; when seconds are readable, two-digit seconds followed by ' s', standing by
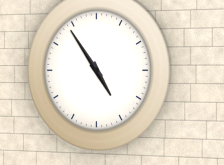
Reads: 4 h 54 min
